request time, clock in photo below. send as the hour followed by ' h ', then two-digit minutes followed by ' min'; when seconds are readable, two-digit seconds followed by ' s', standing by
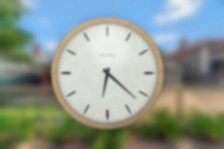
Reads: 6 h 22 min
